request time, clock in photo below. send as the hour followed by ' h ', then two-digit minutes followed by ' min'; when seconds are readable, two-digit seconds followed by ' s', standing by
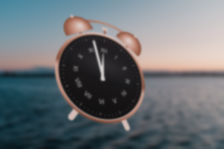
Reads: 11 h 57 min
